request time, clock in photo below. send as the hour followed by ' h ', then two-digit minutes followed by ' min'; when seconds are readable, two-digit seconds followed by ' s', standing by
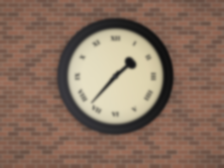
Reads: 1 h 37 min
